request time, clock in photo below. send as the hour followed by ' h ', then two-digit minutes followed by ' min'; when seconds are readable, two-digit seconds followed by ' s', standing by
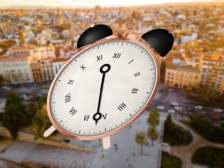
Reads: 11 h 27 min
